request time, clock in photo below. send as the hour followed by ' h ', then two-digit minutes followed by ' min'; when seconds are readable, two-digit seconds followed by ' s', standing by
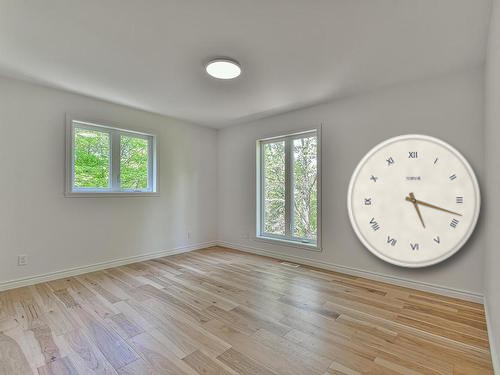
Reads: 5 h 18 min
